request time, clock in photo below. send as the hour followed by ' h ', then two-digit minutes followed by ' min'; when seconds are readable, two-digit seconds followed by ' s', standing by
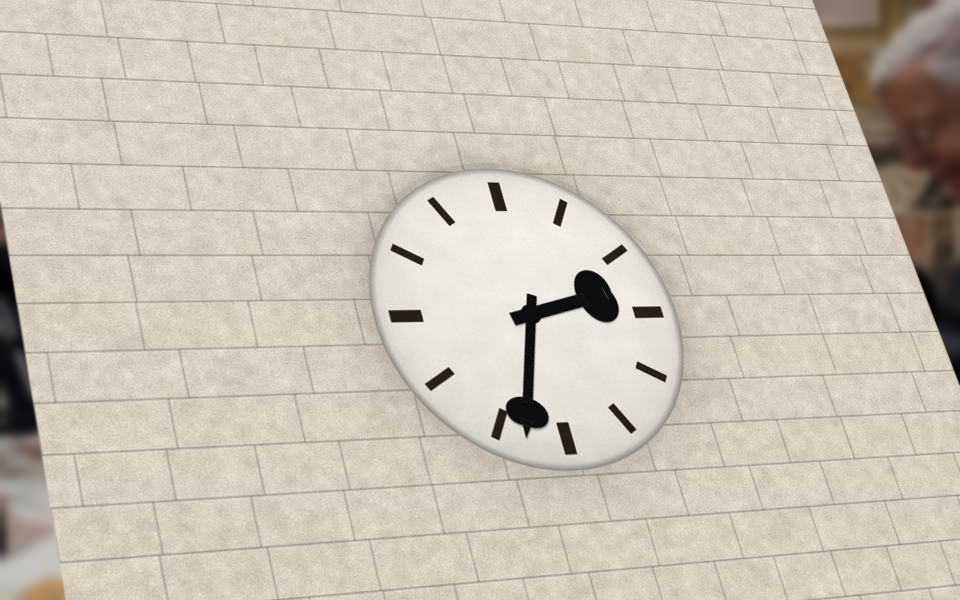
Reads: 2 h 33 min
